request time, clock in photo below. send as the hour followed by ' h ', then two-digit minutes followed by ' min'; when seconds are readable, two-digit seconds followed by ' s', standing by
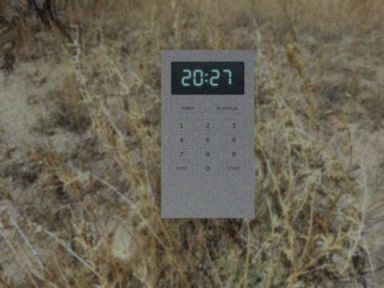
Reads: 20 h 27 min
